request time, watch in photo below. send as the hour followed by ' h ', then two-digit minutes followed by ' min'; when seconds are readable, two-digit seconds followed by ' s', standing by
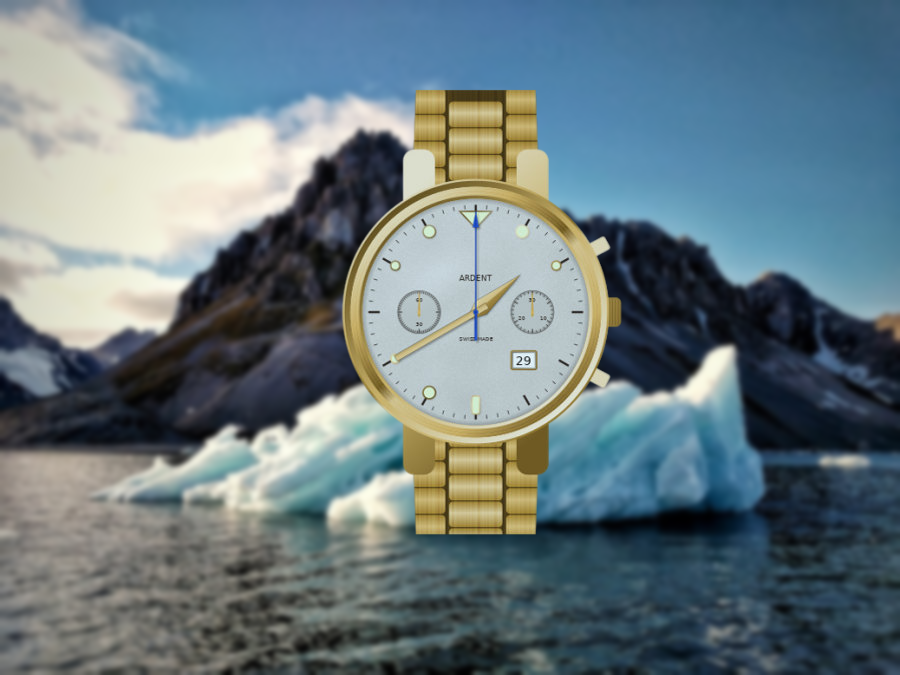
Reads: 1 h 40 min
